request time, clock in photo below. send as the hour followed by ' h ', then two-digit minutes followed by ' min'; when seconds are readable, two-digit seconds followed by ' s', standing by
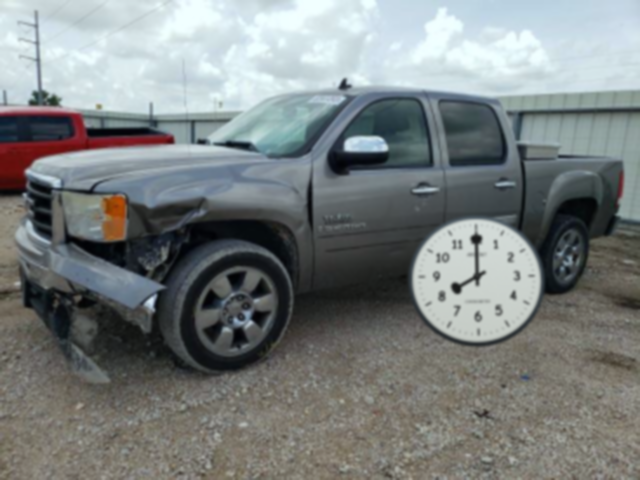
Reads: 8 h 00 min
